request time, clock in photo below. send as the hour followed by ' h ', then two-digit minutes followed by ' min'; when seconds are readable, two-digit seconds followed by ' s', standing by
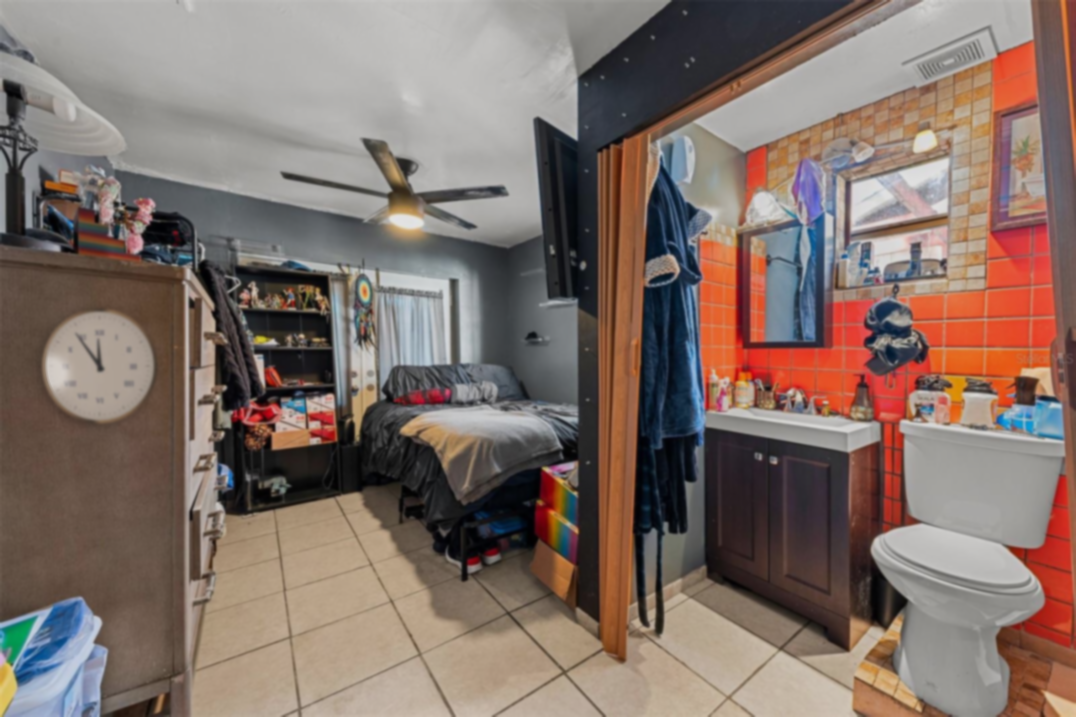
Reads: 11 h 54 min
